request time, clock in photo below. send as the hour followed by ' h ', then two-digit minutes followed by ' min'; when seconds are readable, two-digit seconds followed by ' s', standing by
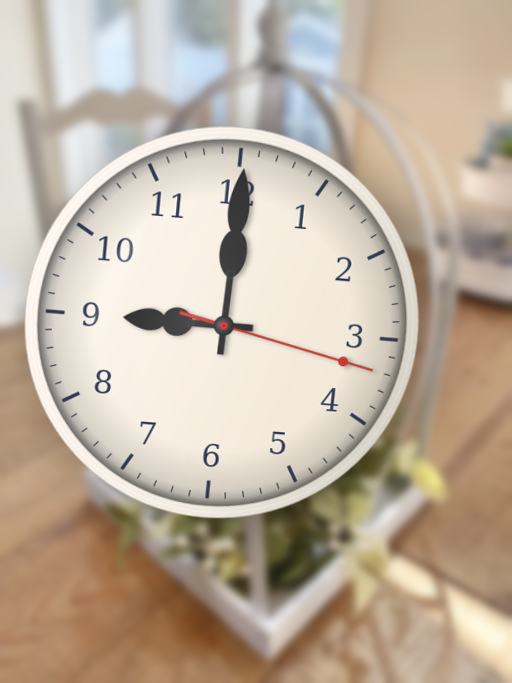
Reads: 9 h 00 min 17 s
